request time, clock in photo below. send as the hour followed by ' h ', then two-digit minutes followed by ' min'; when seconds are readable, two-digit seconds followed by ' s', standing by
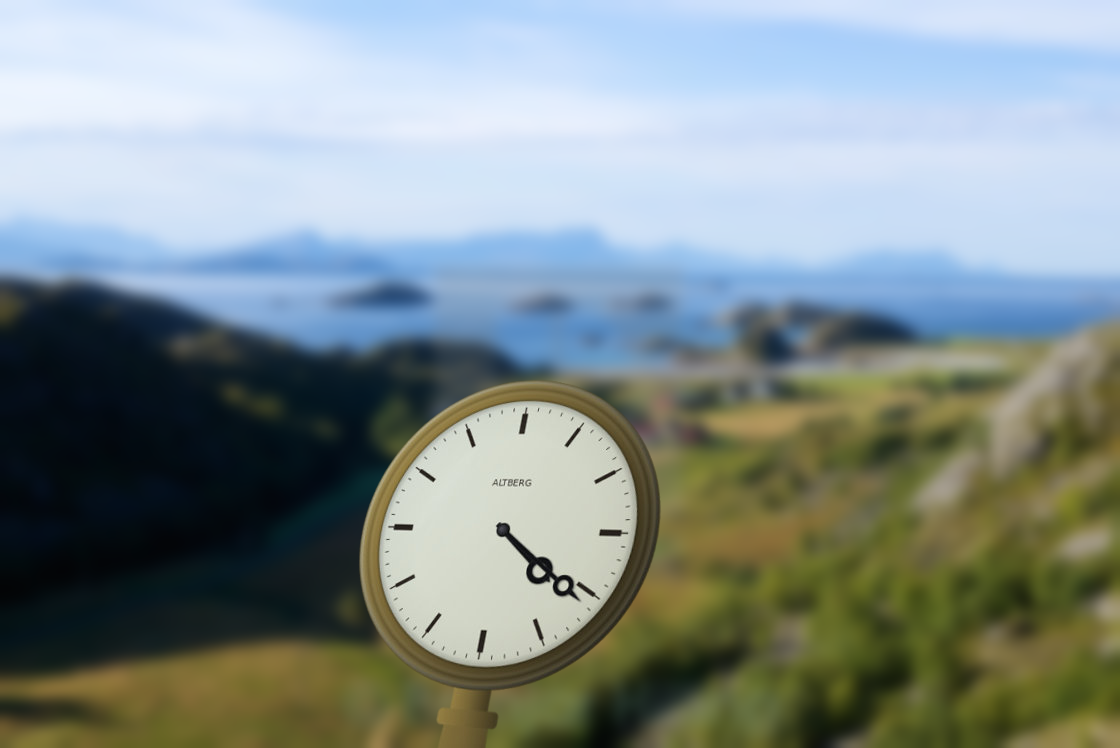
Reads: 4 h 21 min
